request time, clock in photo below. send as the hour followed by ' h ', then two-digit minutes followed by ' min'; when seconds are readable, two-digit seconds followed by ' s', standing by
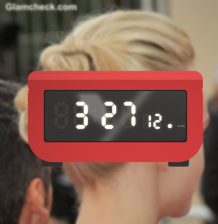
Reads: 3 h 27 min 12 s
